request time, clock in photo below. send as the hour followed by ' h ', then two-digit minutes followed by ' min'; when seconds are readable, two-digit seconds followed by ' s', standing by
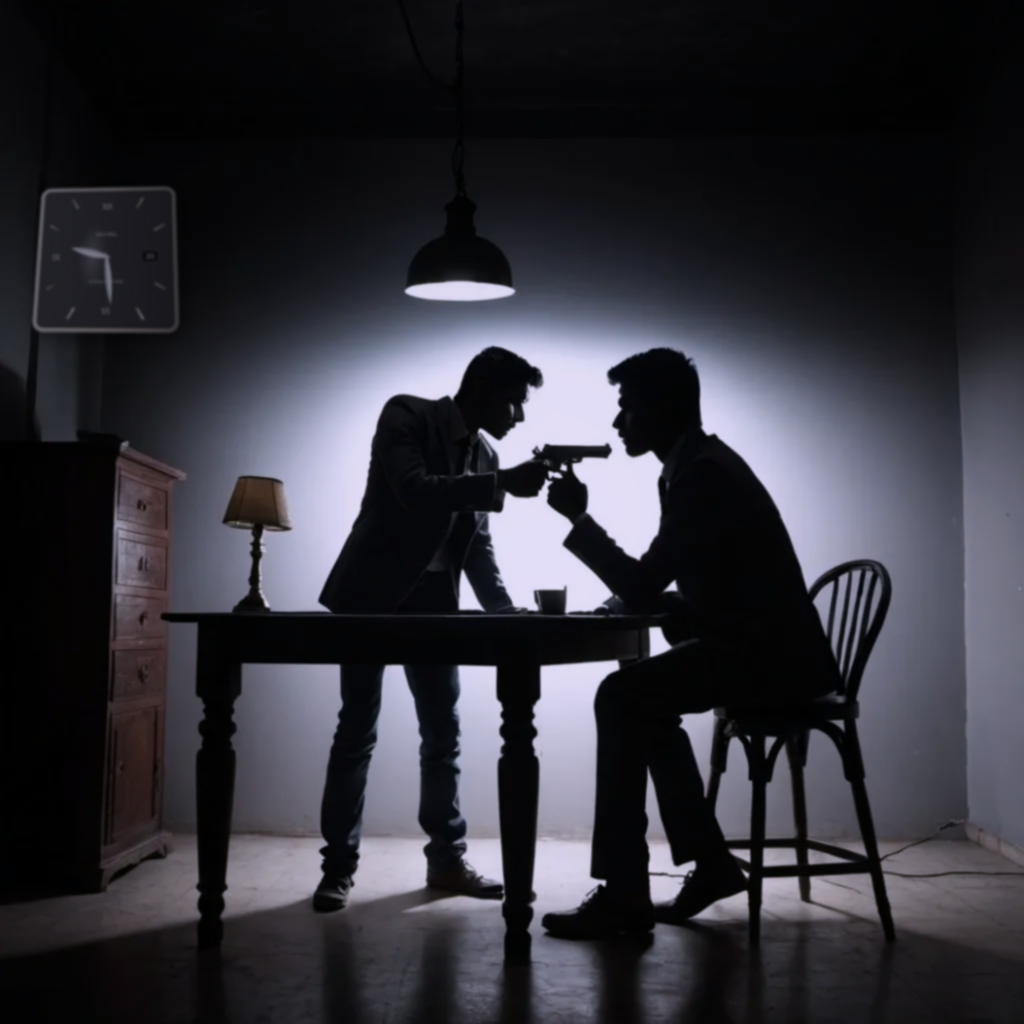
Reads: 9 h 29 min
